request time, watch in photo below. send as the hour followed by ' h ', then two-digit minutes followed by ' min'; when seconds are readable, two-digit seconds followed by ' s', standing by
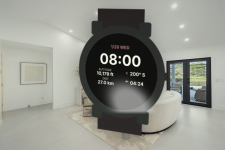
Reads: 8 h 00 min
